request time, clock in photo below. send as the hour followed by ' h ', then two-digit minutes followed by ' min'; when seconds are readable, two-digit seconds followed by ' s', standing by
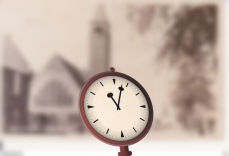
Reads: 11 h 03 min
